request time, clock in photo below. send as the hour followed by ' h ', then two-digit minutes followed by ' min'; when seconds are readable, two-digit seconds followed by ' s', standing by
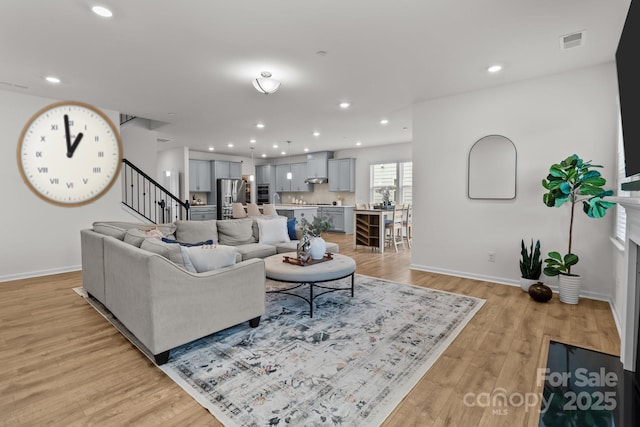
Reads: 12 h 59 min
